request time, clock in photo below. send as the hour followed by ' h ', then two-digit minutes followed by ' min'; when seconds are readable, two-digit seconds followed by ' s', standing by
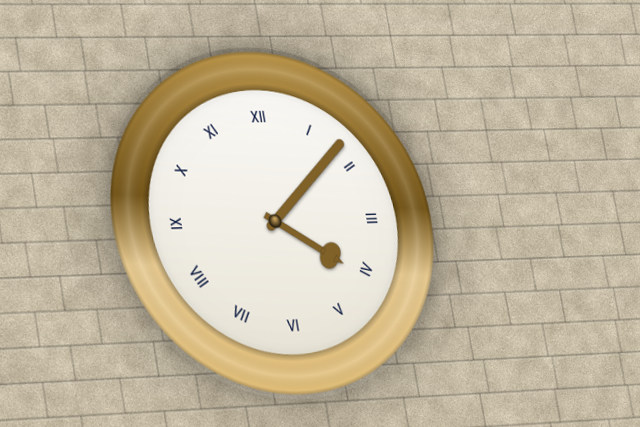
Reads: 4 h 08 min
